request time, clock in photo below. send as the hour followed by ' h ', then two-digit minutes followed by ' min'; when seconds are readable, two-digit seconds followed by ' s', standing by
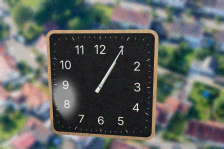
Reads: 1 h 05 min
